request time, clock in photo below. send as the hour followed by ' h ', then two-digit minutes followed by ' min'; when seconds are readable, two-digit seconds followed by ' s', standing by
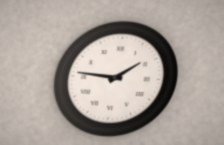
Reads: 1 h 46 min
